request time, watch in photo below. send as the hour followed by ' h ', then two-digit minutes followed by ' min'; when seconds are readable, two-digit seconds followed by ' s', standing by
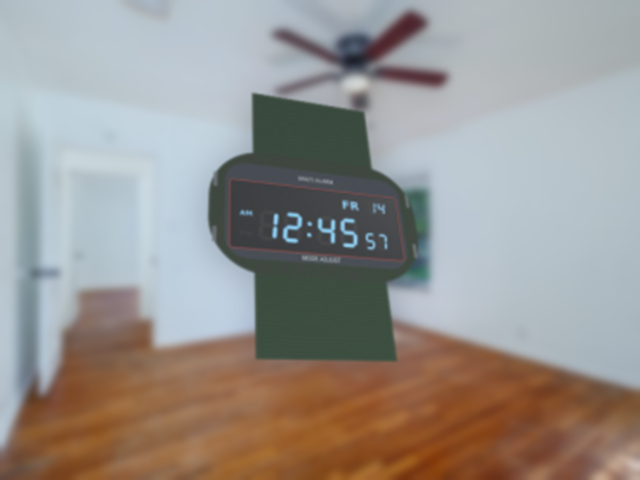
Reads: 12 h 45 min 57 s
